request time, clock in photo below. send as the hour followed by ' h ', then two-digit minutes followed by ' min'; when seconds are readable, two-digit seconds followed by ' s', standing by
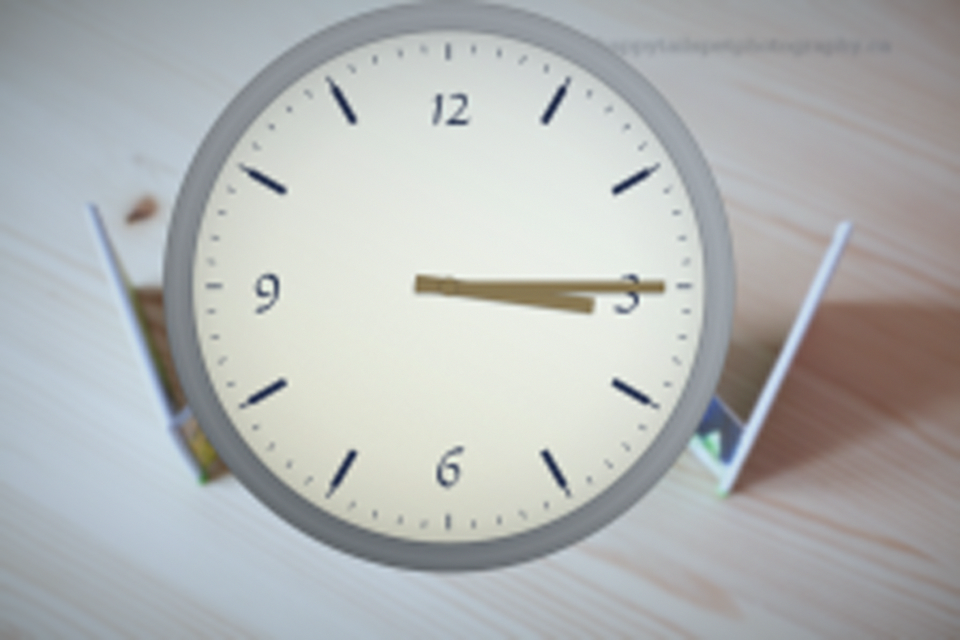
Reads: 3 h 15 min
